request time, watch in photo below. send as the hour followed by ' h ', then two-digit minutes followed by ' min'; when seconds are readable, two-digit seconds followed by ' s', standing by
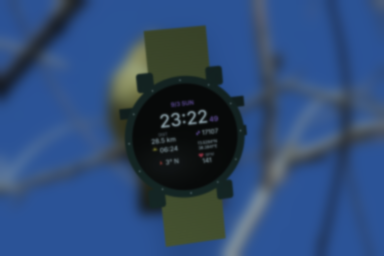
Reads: 23 h 22 min
